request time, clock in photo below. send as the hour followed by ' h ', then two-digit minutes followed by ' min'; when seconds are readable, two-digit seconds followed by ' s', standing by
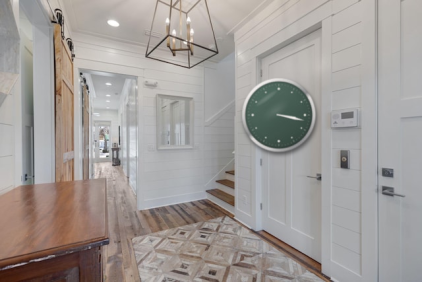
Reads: 3 h 17 min
